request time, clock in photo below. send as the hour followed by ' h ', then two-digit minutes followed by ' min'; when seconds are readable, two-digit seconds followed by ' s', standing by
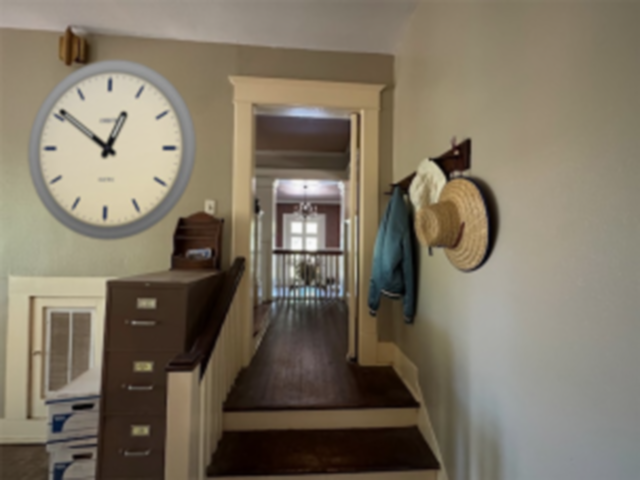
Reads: 12 h 51 min
